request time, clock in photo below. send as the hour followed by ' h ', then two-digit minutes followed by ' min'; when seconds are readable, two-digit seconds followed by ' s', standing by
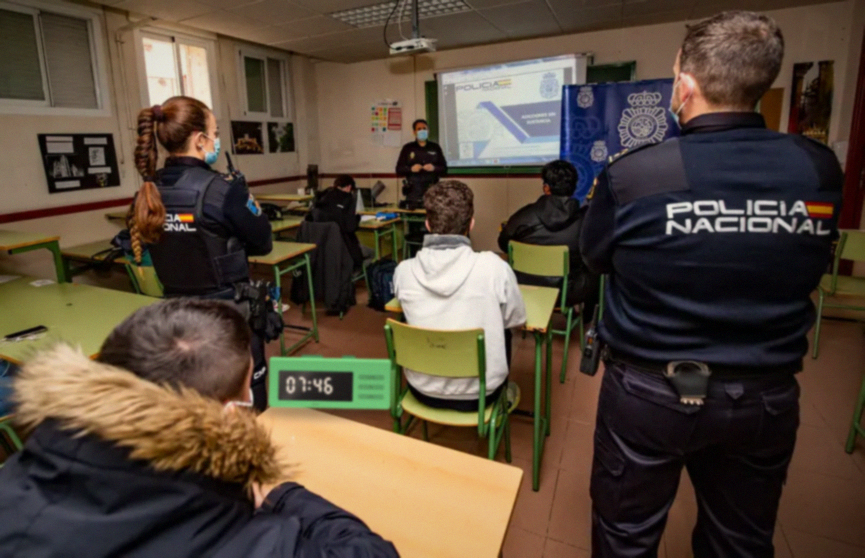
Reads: 7 h 46 min
